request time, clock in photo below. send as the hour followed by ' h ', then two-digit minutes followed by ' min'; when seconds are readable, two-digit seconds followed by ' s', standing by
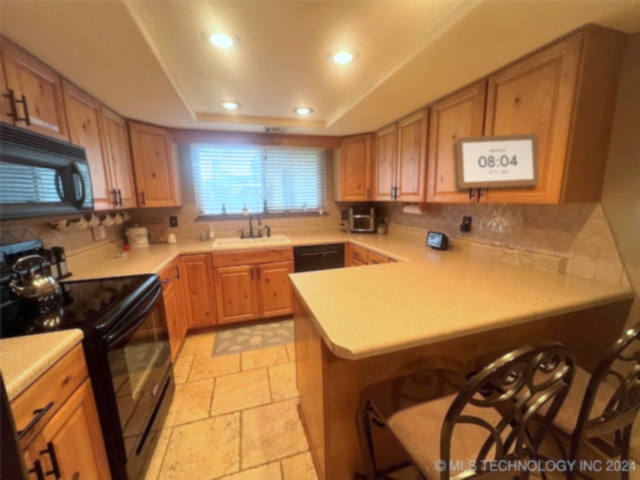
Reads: 8 h 04 min
